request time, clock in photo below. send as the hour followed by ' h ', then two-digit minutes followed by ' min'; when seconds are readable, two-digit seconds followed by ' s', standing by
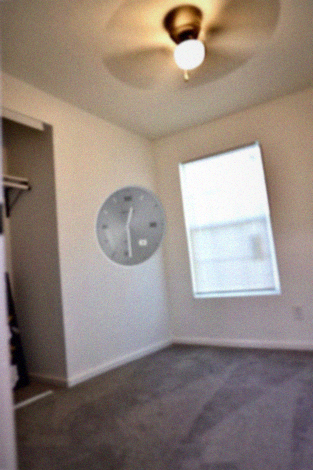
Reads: 12 h 29 min
